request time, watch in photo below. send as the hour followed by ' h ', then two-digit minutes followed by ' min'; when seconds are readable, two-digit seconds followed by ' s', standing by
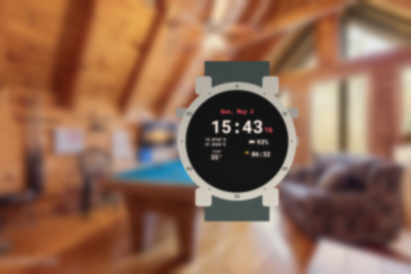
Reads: 15 h 43 min
